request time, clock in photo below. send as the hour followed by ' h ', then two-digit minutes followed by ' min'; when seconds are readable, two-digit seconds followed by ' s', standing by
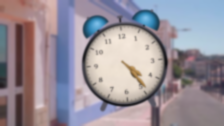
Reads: 4 h 24 min
